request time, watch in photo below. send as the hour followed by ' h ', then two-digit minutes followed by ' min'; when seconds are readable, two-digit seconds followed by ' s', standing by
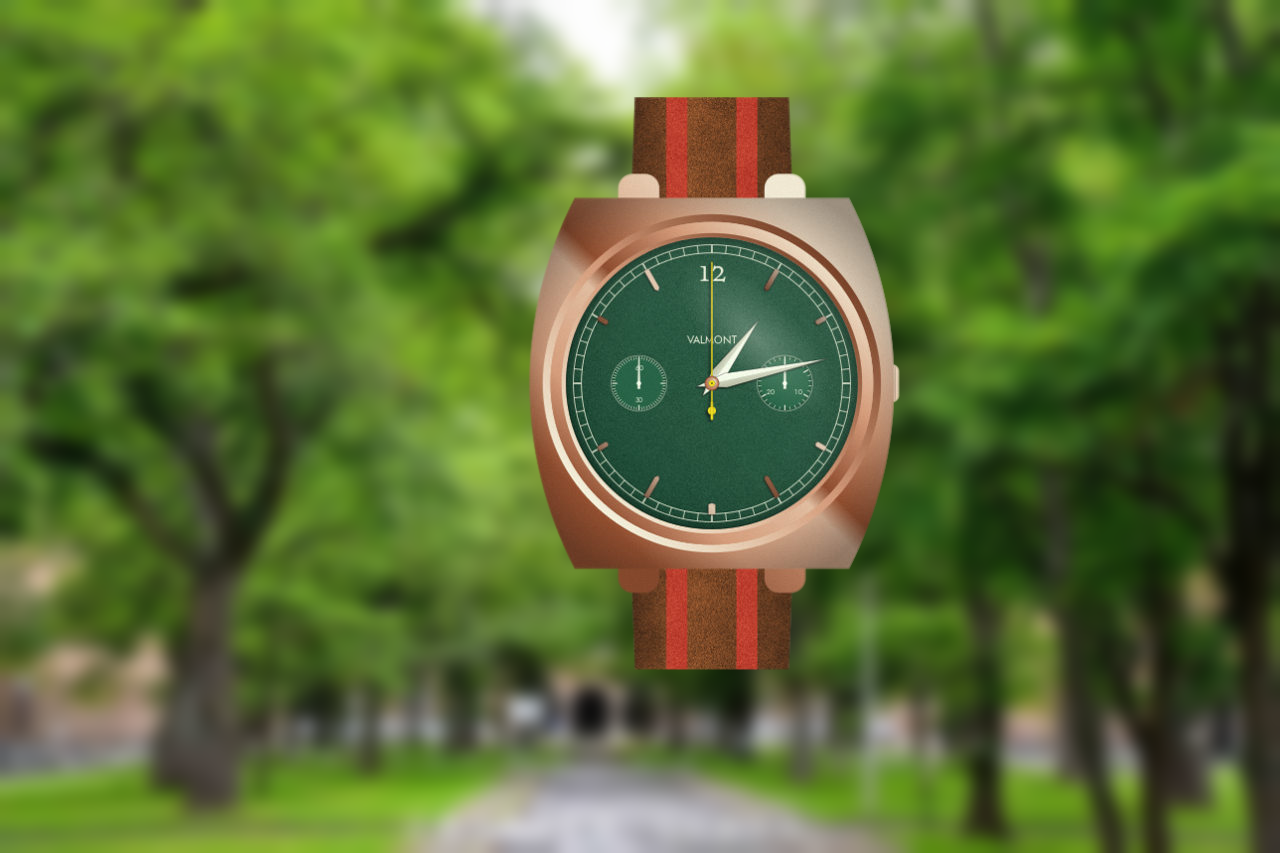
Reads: 1 h 13 min
